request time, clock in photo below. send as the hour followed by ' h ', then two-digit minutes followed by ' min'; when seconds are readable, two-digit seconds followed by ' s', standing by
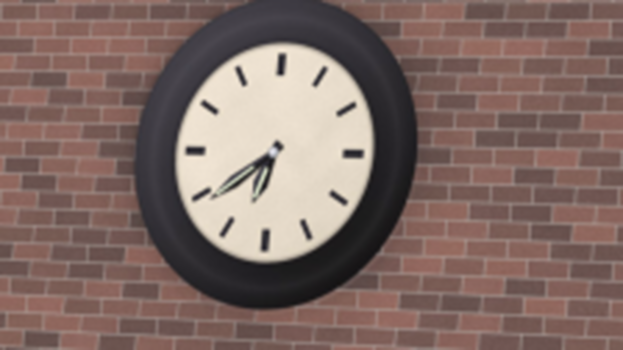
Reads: 6 h 39 min
